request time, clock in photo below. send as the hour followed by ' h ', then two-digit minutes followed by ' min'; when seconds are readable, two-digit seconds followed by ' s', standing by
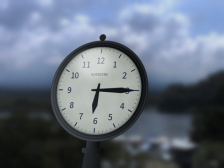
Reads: 6 h 15 min
